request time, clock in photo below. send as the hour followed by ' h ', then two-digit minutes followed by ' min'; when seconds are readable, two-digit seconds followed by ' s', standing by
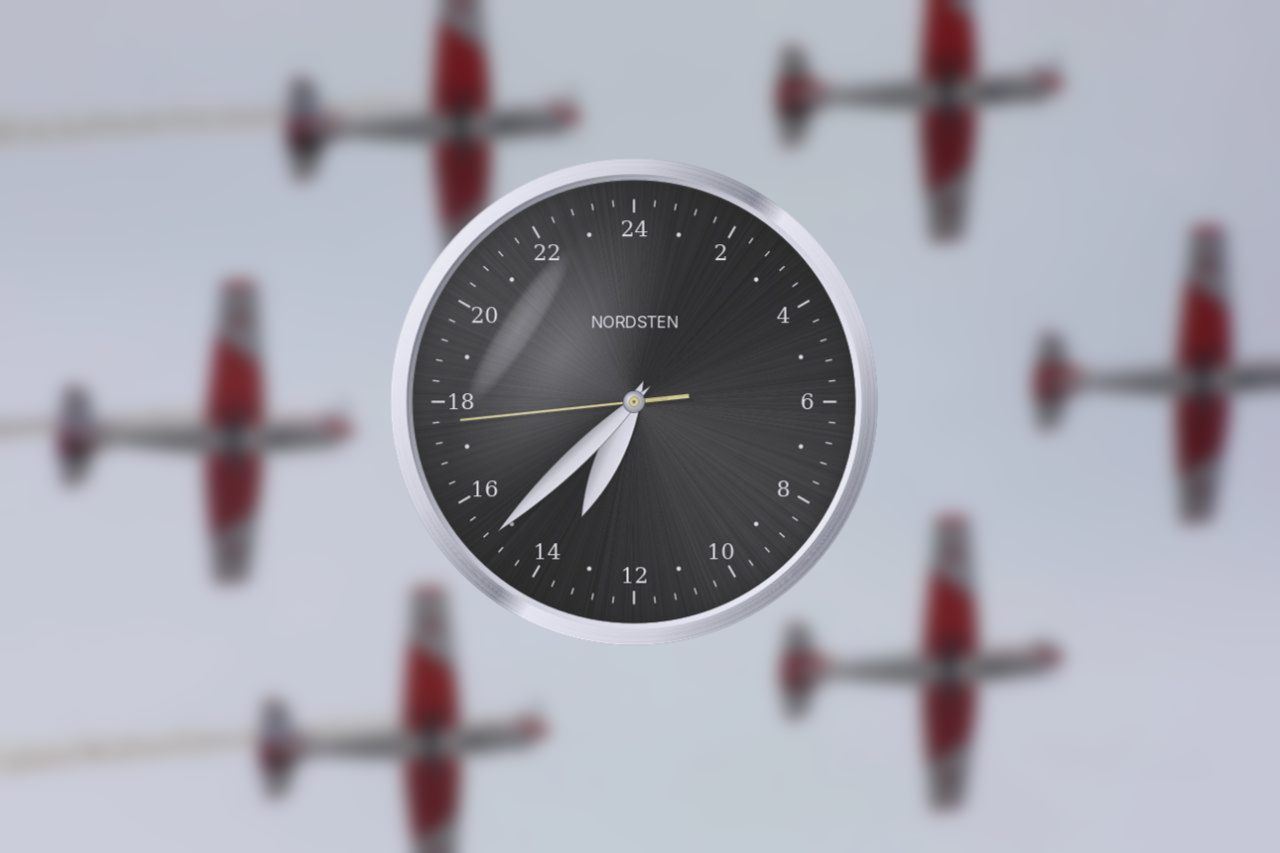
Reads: 13 h 37 min 44 s
